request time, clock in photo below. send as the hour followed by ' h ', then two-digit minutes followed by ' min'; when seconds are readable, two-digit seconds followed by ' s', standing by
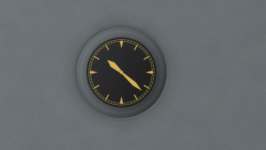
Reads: 10 h 22 min
